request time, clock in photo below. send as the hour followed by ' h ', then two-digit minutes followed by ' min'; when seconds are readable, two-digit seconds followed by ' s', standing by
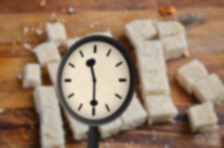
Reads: 11 h 30 min
